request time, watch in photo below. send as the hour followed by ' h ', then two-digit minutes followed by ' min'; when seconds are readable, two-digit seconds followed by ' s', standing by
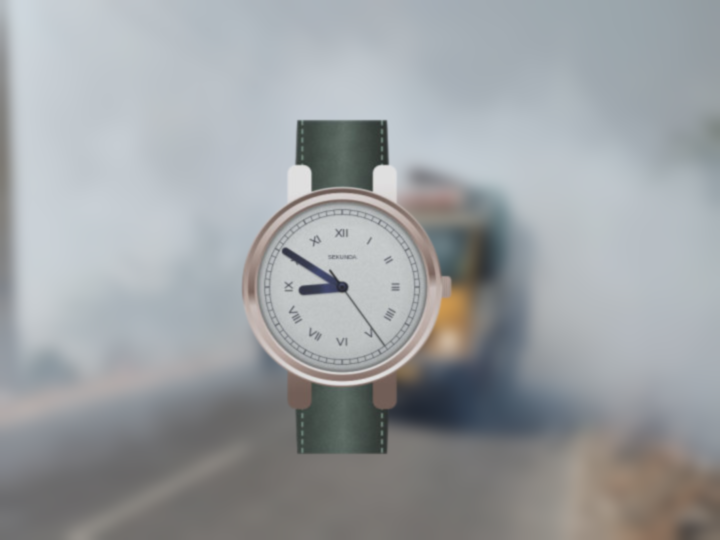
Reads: 8 h 50 min 24 s
